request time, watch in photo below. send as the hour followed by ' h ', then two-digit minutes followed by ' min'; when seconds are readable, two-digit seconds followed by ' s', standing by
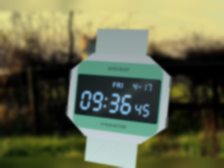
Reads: 9 h 36 min 45 s
